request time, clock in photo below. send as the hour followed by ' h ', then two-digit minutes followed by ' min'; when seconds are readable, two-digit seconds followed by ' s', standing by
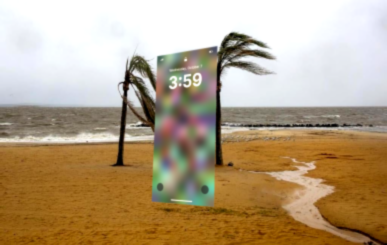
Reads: 3 h 59 min
